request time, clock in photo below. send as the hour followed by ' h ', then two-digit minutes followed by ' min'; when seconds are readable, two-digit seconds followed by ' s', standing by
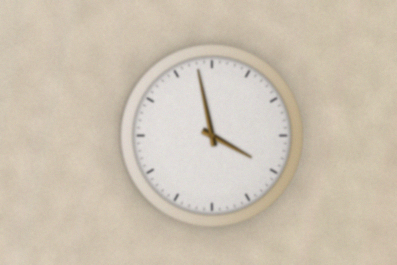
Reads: 3 h 58 min
